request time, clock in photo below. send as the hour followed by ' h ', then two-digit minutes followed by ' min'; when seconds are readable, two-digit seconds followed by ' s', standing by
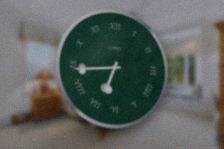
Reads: 6 h 44 min
